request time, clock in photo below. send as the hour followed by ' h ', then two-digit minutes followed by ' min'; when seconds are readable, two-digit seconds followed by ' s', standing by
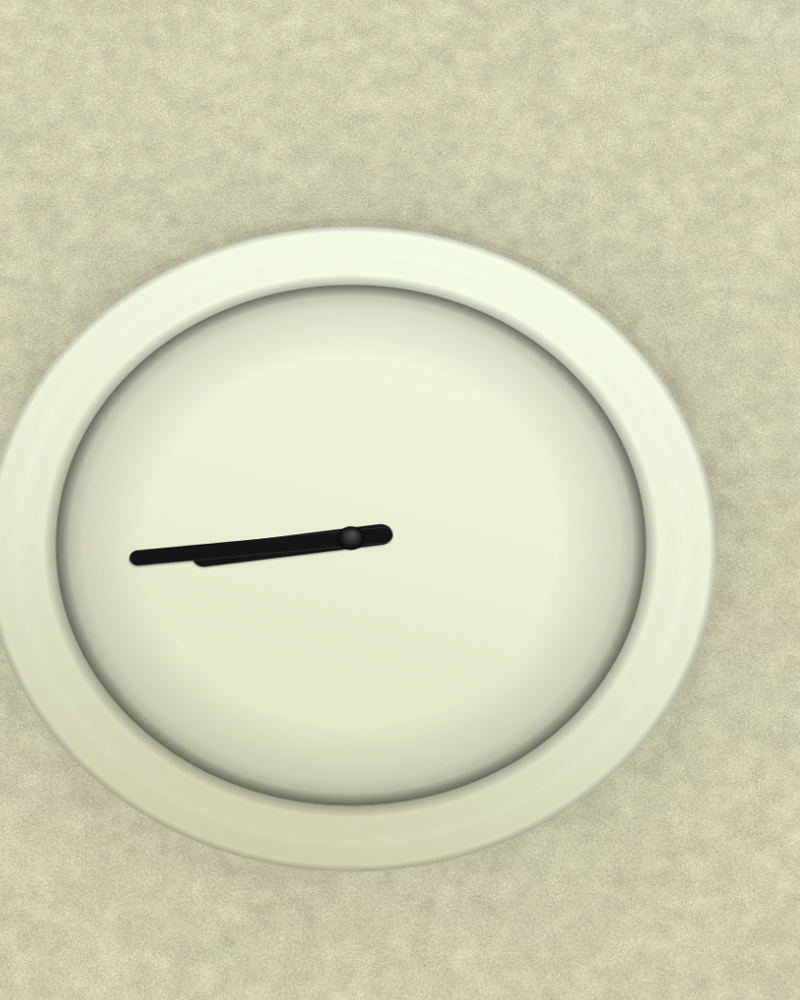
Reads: 8 h 44 min
